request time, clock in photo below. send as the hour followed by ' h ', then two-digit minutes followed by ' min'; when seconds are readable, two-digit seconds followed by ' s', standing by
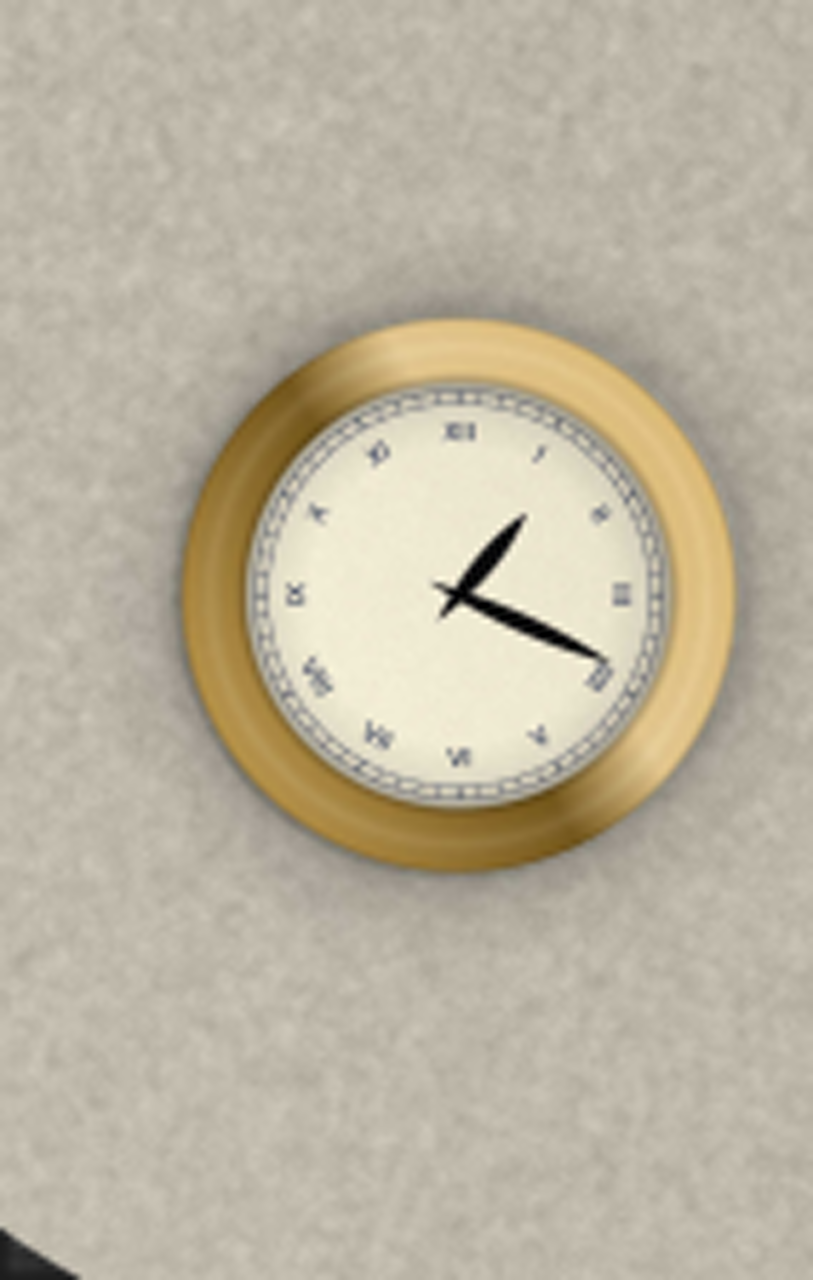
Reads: 1 h 19 min
